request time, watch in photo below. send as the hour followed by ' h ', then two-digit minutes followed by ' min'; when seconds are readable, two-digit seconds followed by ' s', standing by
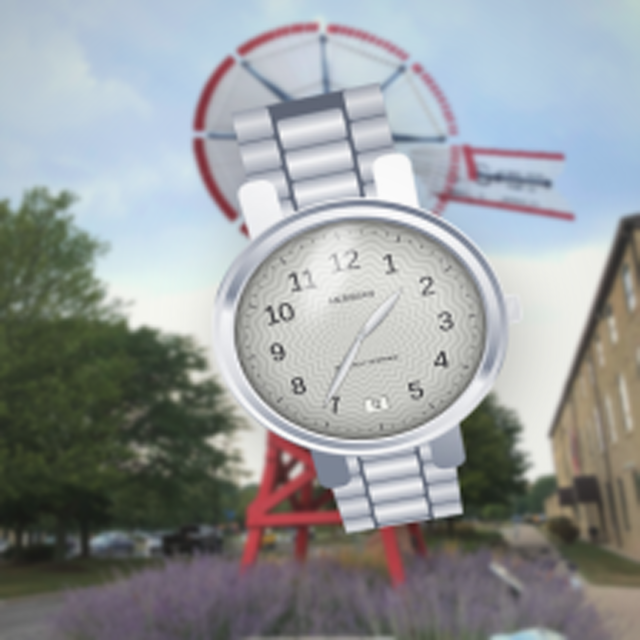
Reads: 1 h 36 min
